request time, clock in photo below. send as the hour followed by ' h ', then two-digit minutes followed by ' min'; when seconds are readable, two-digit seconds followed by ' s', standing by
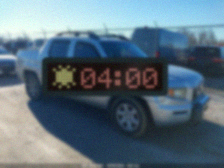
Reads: 4 h 00 min
